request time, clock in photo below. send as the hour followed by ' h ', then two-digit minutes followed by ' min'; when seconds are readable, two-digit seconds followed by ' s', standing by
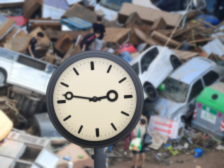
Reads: 2 h 47 min
